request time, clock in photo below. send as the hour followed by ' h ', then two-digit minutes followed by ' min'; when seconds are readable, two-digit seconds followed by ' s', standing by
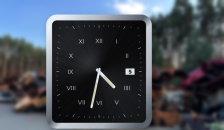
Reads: 4 h 32 min
